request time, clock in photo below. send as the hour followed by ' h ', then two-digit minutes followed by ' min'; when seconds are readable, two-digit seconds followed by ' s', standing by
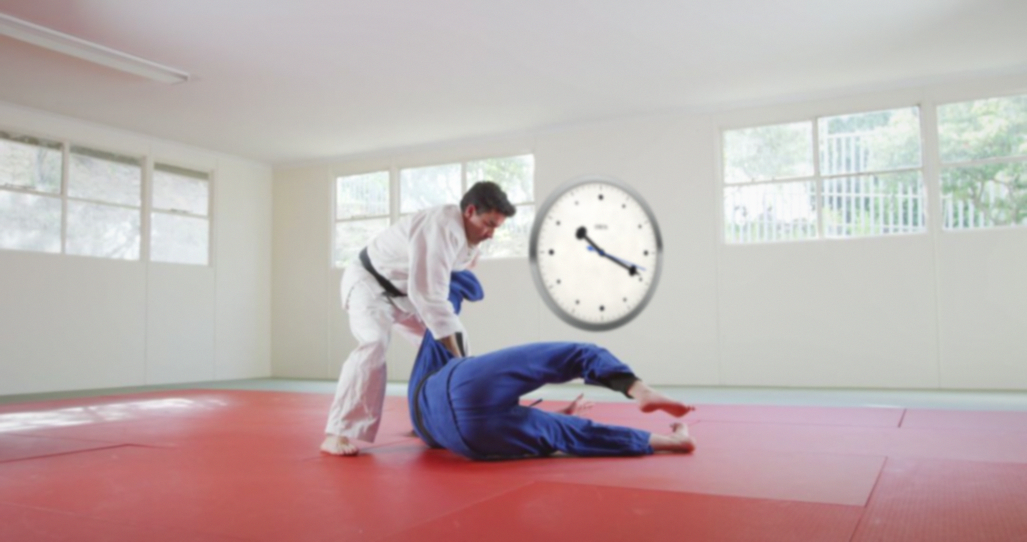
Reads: 10 h 19 min 18 s
